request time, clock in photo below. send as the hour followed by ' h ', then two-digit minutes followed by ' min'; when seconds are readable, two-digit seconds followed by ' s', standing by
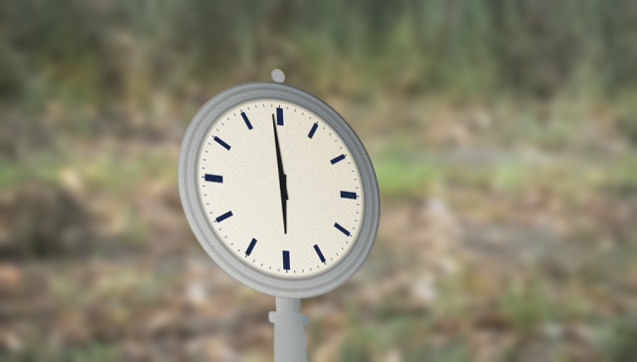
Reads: 5 h 59 min
